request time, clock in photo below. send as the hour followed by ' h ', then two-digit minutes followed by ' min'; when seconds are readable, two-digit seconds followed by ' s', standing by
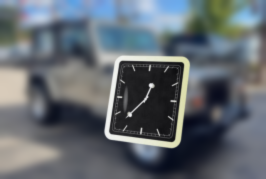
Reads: 12 h 37 min
